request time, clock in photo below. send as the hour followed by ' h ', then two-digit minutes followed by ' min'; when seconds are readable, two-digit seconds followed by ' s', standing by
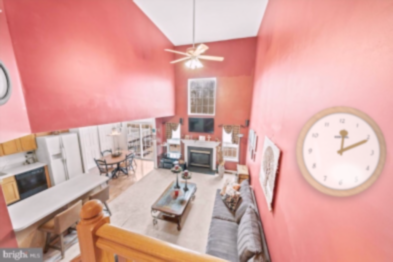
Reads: 12 h 11 min
